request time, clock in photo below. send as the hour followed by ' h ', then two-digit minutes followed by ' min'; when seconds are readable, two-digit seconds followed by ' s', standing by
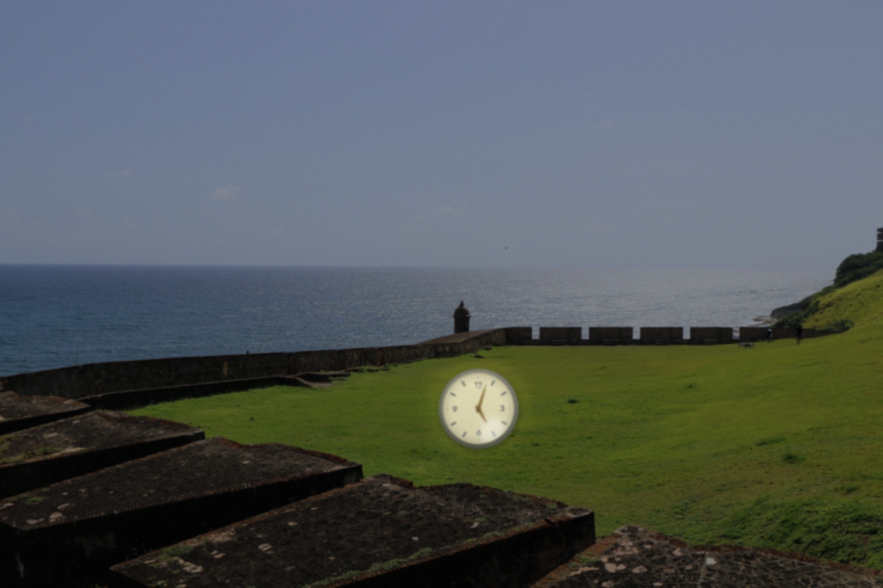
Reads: 5 h 03 min
